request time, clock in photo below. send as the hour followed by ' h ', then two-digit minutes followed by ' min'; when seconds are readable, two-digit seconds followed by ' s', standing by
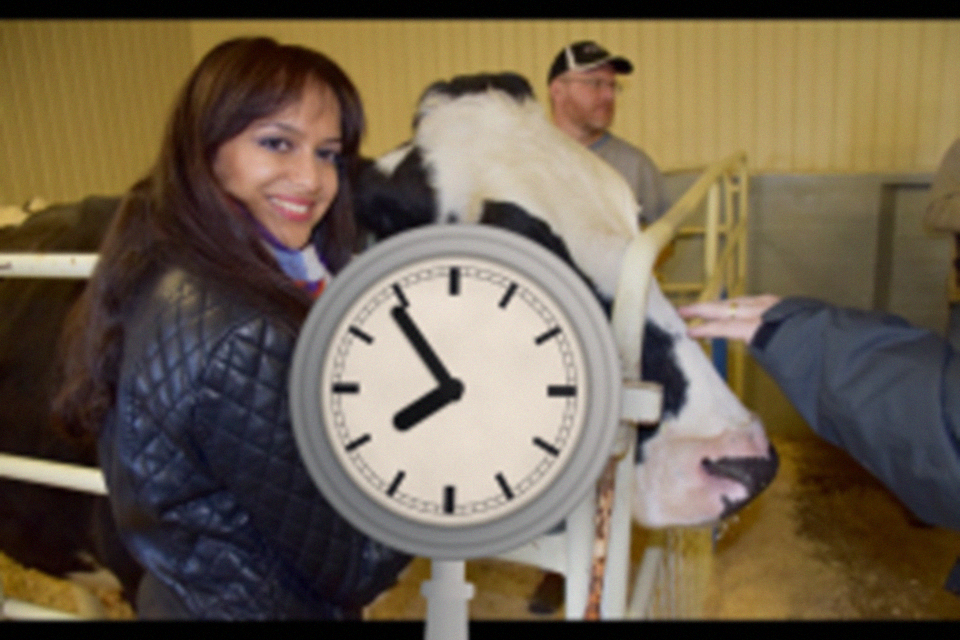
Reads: 7 h 54 min
